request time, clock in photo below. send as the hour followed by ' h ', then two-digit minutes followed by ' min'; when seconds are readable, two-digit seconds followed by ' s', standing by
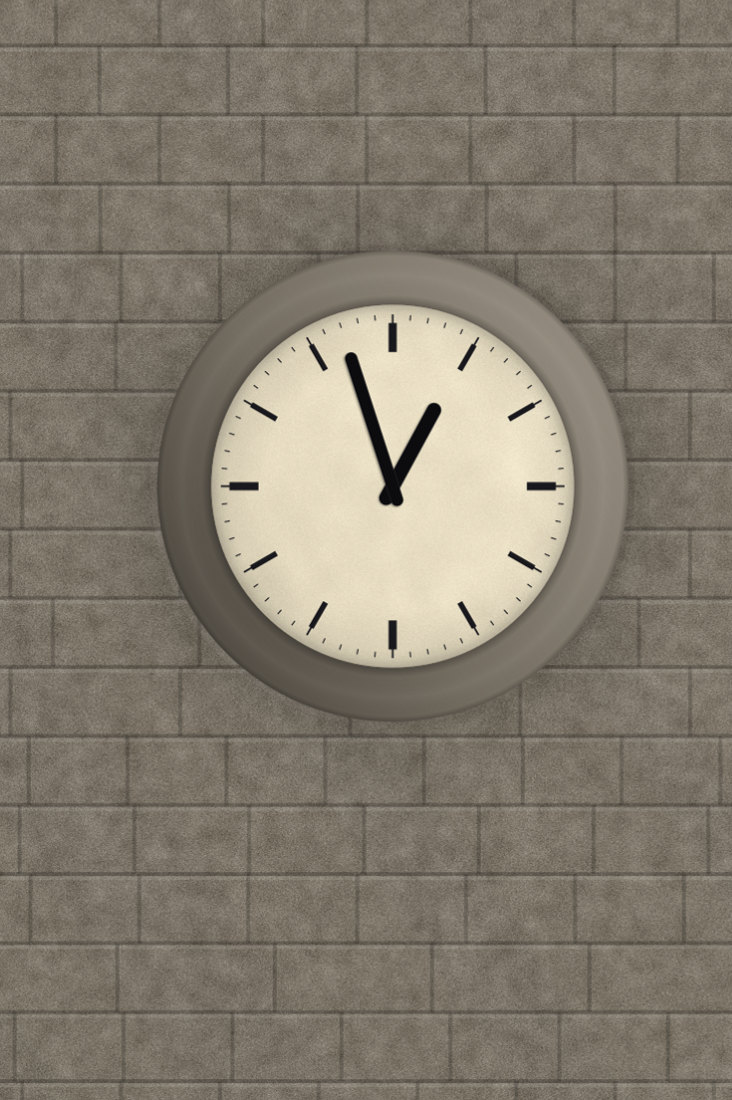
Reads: 12 h 57 min
